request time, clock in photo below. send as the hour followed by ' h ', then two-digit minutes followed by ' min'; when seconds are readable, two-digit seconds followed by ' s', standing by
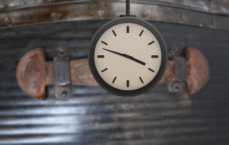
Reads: 3 h 48 min
